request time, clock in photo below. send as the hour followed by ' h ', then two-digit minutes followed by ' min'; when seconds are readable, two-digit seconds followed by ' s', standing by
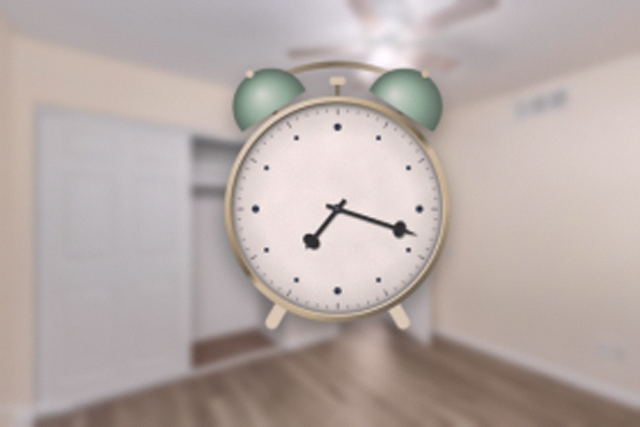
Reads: 7 h 18 min
